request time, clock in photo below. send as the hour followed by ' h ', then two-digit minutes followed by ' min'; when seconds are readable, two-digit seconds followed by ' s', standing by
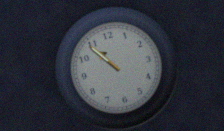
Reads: 10 h 54 min
